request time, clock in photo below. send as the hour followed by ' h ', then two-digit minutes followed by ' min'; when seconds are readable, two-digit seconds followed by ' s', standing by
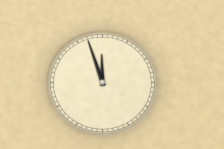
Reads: 11 h 57 min
